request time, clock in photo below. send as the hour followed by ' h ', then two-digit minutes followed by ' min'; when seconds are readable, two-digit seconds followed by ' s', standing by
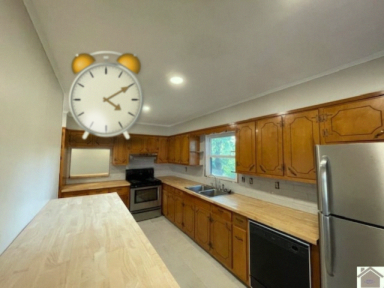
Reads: 4 h 10 min
